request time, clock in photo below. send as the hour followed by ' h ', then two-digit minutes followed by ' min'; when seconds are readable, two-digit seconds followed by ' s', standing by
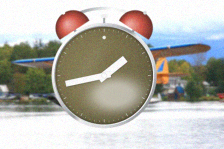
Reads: 1 h 43 min
